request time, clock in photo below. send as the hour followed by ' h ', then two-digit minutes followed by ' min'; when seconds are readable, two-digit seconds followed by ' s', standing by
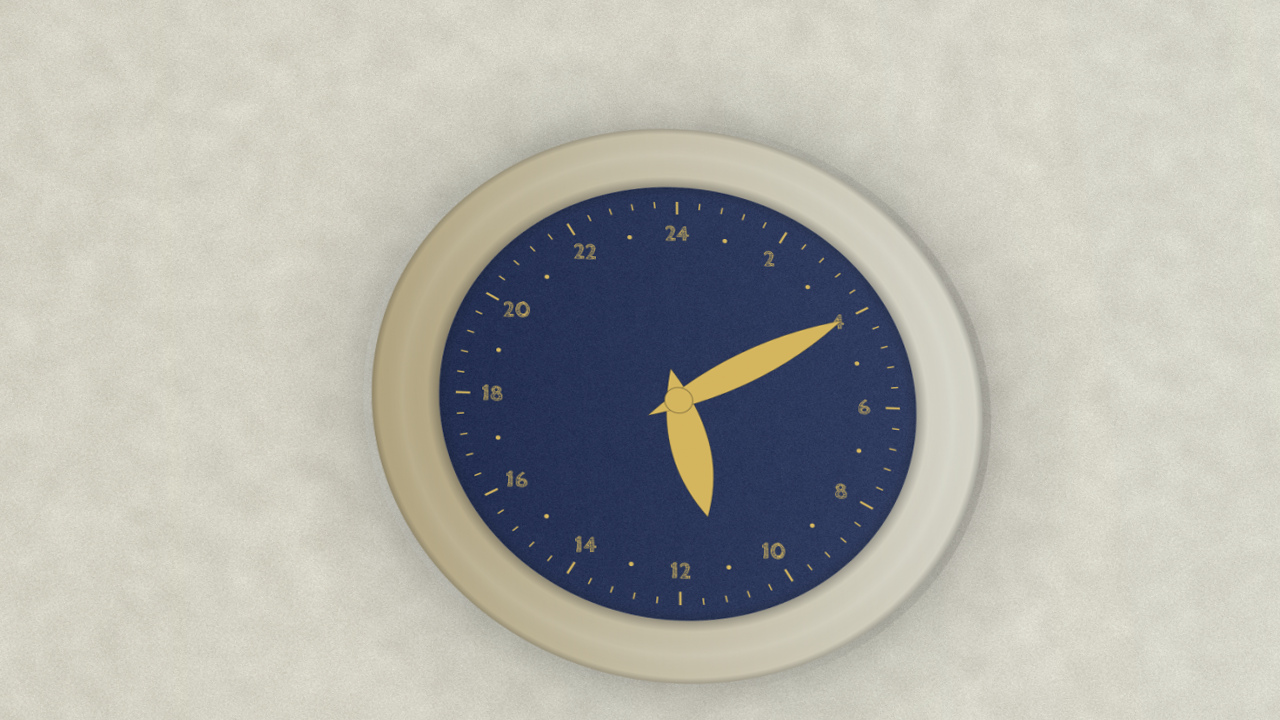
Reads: 11 h 10 min
